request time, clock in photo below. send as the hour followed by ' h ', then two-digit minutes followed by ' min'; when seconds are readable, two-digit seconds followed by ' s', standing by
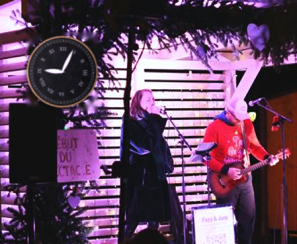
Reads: 9 h 04 min
